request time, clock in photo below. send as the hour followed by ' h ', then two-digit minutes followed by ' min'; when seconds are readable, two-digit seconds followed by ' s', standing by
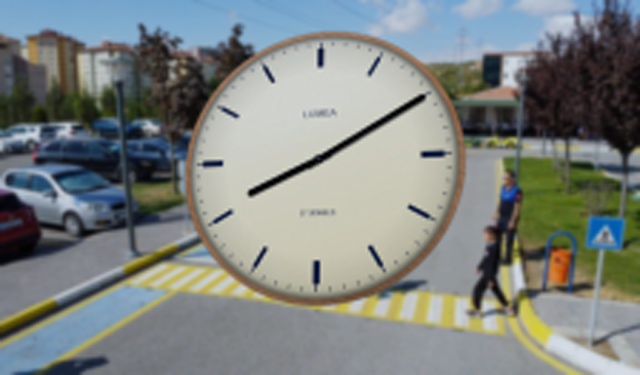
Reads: 8 h 10 min
